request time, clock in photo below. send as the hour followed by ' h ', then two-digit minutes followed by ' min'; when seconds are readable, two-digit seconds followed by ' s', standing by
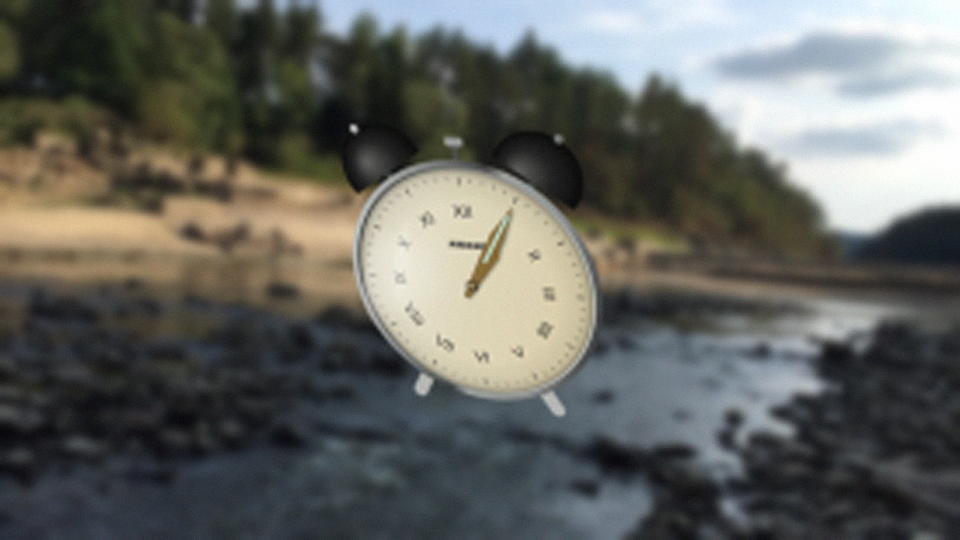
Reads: 1 h 05 min
